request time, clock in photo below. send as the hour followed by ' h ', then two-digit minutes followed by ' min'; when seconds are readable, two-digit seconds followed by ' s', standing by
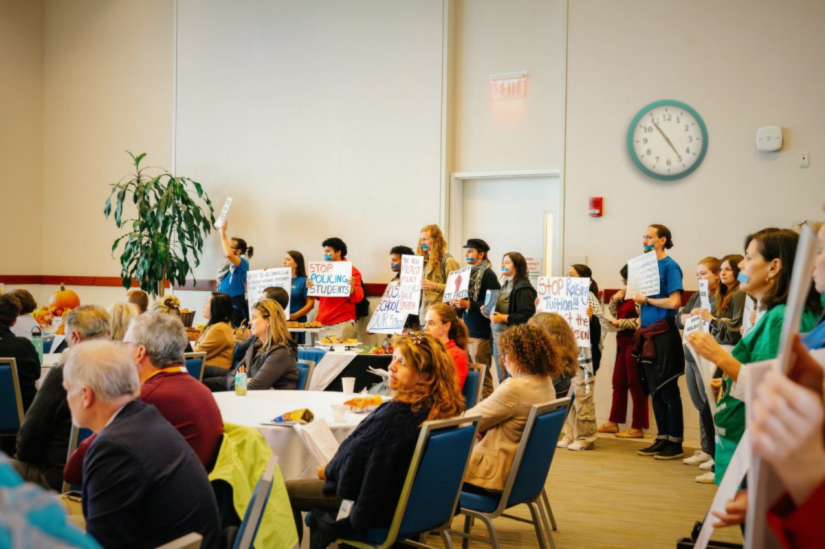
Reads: 4 h 54 min
